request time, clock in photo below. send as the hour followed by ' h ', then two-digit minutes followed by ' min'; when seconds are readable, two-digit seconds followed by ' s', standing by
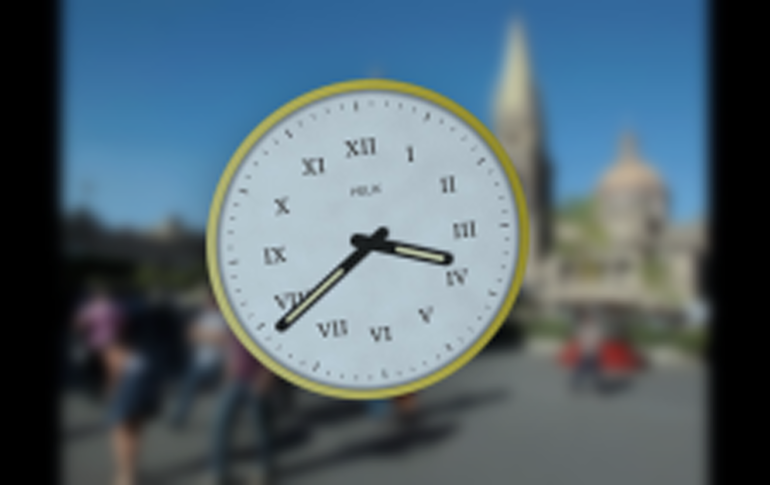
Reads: 3 h 39 min
